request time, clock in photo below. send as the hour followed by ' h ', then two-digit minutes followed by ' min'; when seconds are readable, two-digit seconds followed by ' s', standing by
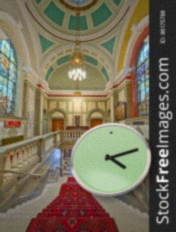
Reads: 4 h 12 min
